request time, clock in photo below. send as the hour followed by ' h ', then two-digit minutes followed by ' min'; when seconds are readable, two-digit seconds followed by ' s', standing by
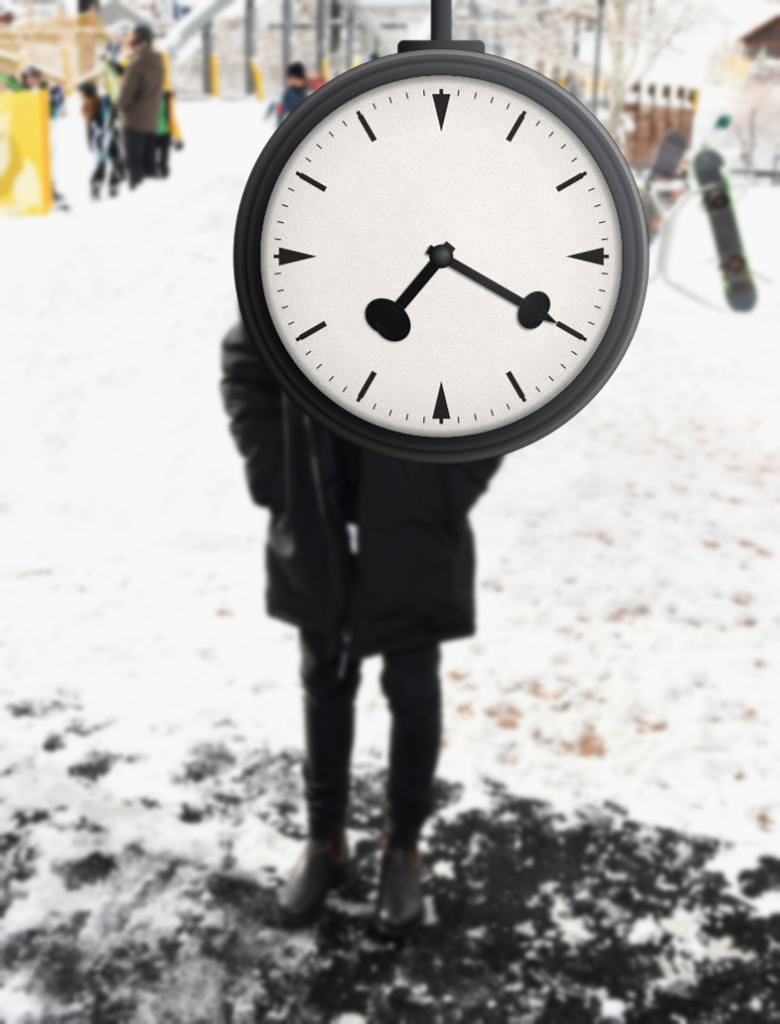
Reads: 7 h 20 min
